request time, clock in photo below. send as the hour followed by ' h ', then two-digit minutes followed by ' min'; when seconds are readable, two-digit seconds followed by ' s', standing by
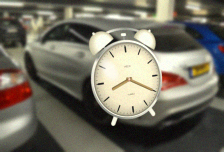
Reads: 8 h 20 min
